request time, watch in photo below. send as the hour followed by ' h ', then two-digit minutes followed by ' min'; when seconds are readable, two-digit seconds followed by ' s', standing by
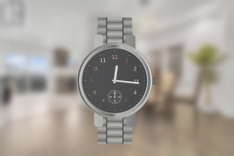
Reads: 12 h 16 min
